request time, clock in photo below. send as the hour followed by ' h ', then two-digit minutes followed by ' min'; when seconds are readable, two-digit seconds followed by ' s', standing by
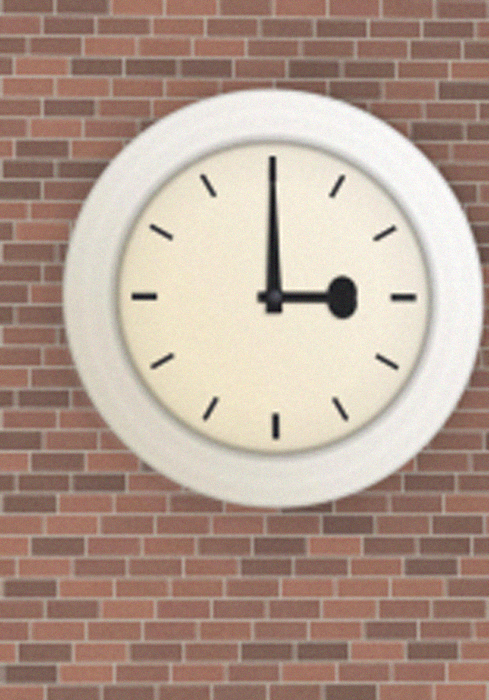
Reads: 3 h 00 min
